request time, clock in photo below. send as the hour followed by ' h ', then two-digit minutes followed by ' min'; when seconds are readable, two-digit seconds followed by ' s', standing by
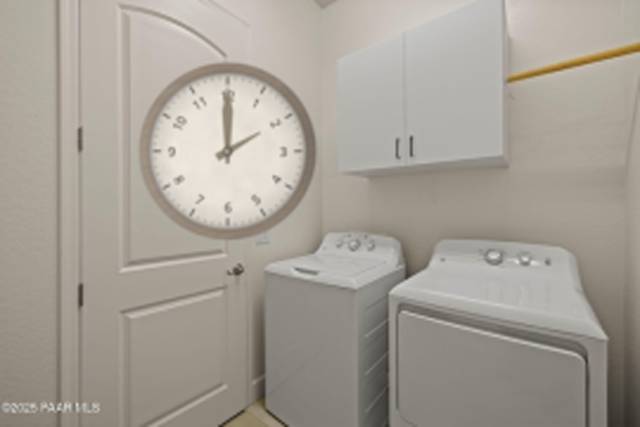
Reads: 2 h 00 min
